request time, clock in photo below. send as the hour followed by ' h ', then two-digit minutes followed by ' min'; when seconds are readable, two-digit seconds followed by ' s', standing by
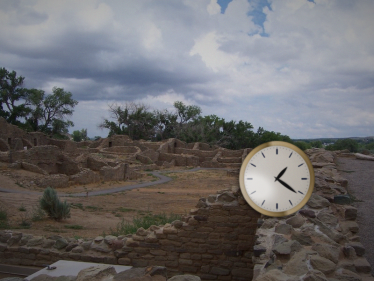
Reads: 1 h 21 min
